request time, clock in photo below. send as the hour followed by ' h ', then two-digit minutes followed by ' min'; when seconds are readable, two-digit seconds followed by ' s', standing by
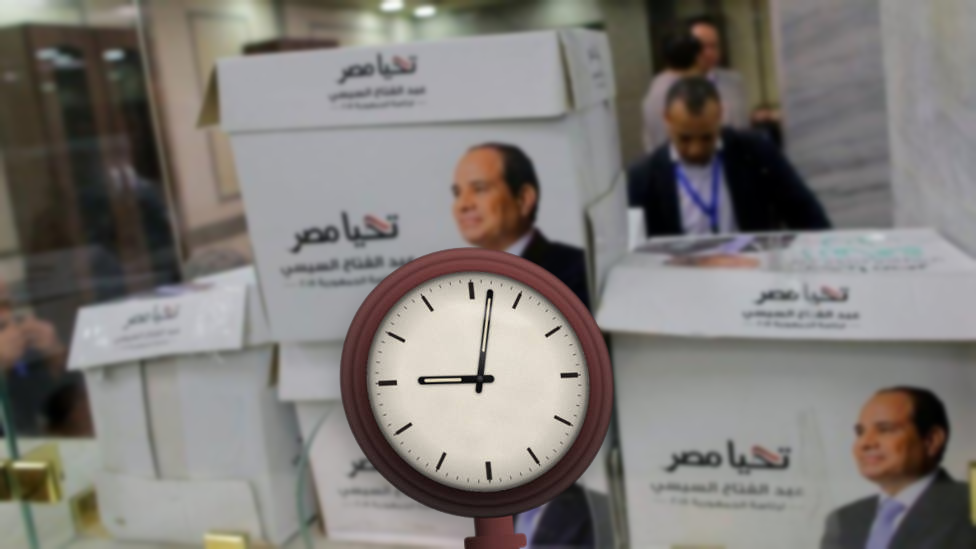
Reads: 9 h 02 min
